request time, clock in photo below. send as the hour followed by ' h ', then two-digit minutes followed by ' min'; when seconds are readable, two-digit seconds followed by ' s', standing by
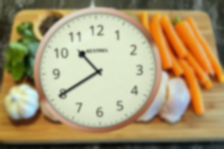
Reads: 10 h 40 min
